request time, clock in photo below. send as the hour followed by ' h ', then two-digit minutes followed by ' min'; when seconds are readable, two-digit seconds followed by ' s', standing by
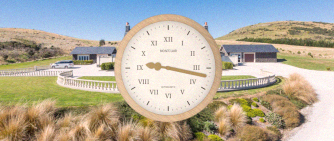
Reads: 9 h 17 min
